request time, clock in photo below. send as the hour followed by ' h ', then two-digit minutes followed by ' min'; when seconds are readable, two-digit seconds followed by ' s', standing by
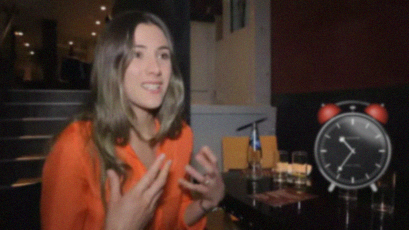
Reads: 10 h 36 min
